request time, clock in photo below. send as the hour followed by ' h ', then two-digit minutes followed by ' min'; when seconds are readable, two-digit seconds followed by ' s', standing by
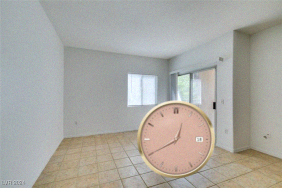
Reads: 12 h 40 min
